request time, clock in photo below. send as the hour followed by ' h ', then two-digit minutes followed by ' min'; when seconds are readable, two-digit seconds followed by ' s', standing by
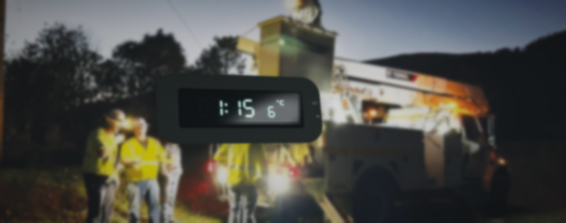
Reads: 1 h 15 min
